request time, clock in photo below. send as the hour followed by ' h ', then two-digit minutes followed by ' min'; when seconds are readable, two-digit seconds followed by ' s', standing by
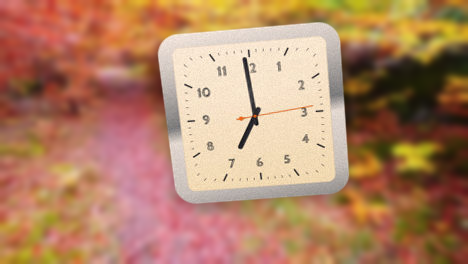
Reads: 6 h 59 min 14 s
